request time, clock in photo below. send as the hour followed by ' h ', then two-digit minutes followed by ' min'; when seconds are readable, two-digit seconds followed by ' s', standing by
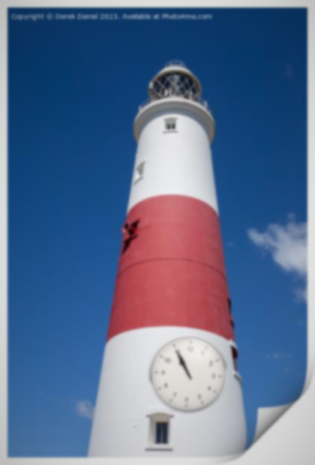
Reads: 10 h 55 min
